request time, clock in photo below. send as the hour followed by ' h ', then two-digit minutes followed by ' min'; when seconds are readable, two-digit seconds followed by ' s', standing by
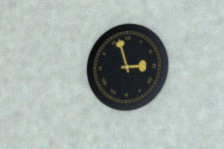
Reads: 2 h 57 min
